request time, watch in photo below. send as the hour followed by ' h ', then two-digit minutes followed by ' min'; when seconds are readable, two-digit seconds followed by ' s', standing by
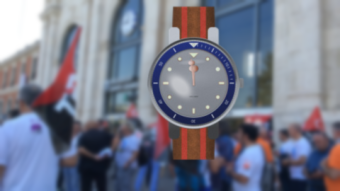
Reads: 11 h 59 min
